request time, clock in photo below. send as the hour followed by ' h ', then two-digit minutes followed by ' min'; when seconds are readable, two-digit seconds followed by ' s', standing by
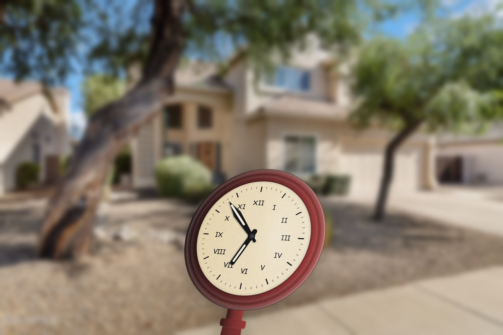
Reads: 6 h 53 min
